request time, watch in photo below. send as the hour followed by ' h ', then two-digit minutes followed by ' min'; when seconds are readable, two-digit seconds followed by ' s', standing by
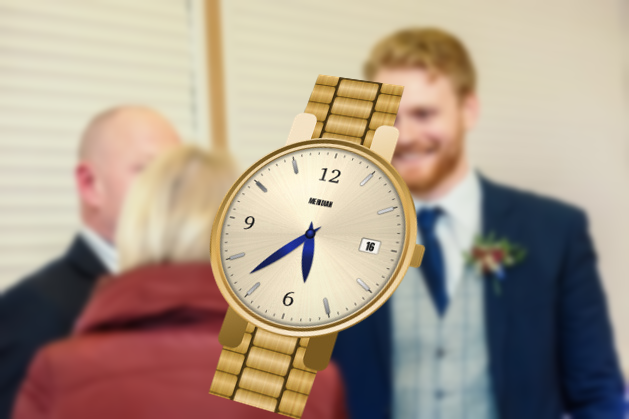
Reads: 5 h 37 min
